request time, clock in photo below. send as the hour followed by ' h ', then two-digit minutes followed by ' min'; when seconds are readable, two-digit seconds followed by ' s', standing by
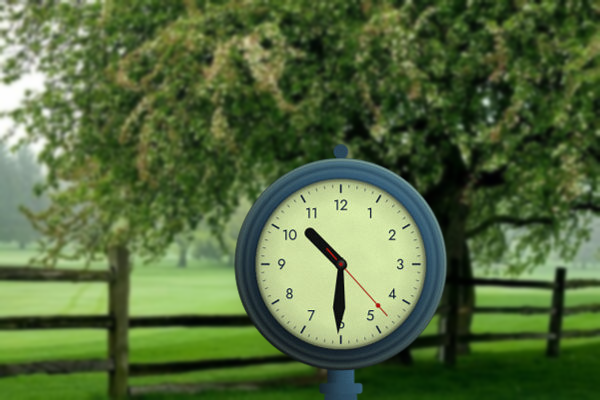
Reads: 10 h 30 min 23 s
